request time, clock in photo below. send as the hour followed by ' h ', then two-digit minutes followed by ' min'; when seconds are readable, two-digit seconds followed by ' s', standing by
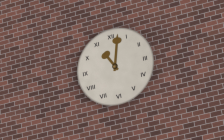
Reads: 11 h 02 min
